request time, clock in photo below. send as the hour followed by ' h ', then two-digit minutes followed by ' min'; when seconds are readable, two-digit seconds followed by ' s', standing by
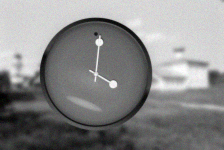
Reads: 4 h 01 min
